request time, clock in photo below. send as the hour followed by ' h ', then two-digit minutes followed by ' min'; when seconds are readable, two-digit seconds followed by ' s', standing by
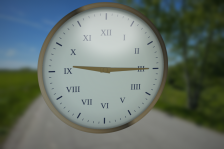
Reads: 9 h 15 min
